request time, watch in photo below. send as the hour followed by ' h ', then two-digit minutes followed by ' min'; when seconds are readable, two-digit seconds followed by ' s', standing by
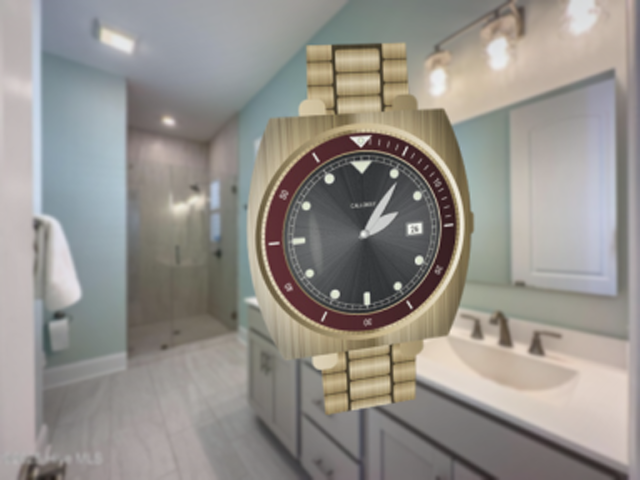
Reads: 2 h 06 min
